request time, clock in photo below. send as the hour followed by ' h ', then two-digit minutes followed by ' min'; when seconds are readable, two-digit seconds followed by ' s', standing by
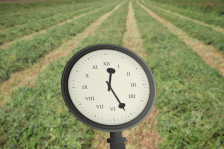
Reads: 12 h 26 min
